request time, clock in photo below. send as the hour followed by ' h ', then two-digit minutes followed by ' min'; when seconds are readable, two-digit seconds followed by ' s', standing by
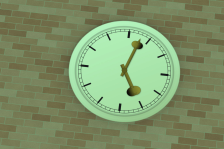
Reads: 5 h 03 min
